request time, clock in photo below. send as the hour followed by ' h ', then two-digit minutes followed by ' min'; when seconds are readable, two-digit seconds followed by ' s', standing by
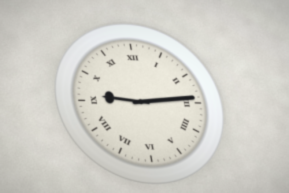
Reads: 9 h 14 min
